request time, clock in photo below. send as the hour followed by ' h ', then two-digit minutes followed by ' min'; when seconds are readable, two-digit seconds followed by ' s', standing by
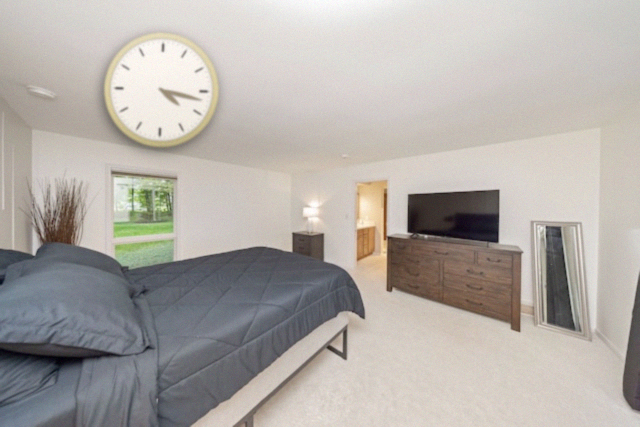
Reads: 4 h 17 min
